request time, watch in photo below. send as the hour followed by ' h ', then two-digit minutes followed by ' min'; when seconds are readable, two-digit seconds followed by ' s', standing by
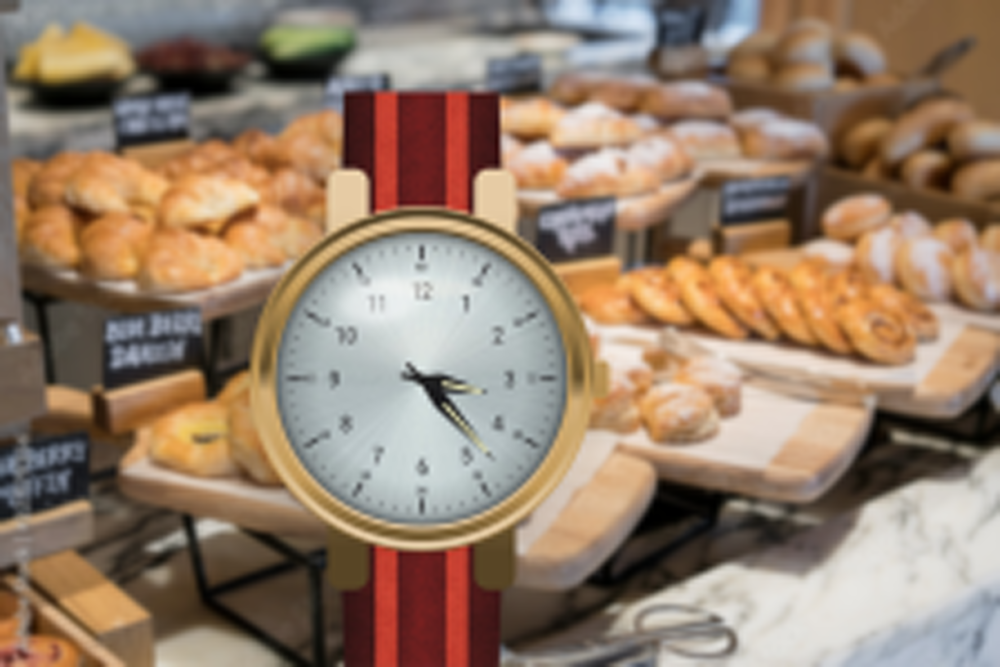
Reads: 3 h 23 min
